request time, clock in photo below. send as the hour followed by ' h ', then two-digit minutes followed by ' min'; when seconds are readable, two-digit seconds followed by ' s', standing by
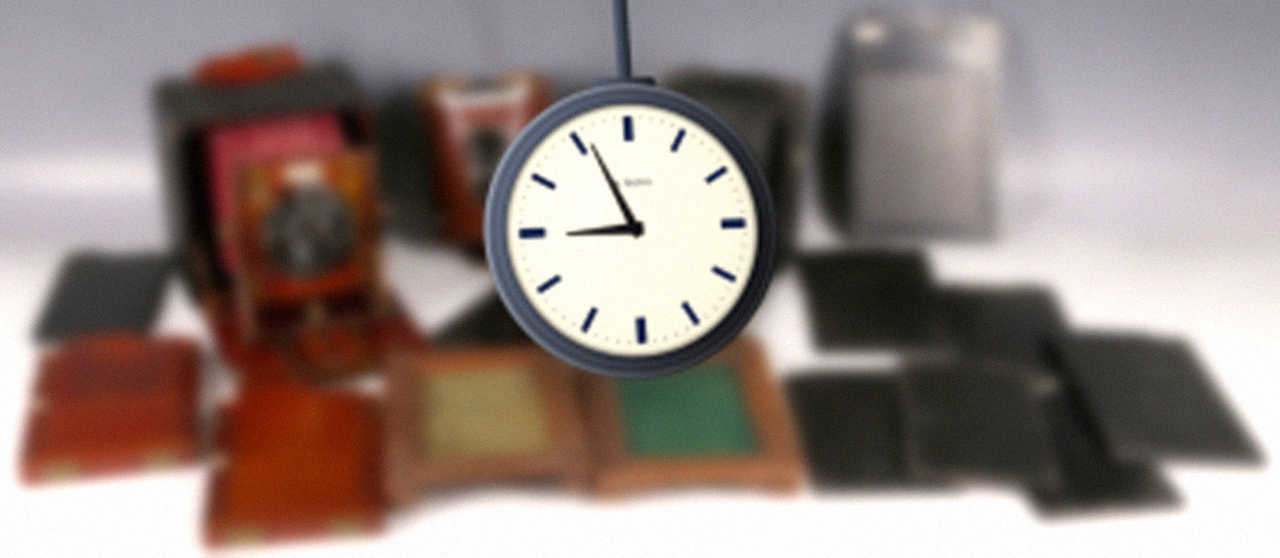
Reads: 8 h 56 min
